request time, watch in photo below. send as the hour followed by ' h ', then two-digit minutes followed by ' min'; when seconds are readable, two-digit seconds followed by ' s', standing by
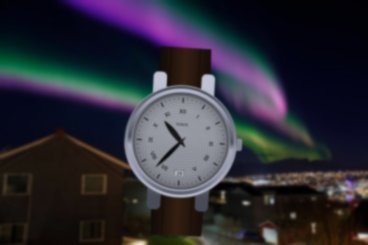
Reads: 10 h 37 min
